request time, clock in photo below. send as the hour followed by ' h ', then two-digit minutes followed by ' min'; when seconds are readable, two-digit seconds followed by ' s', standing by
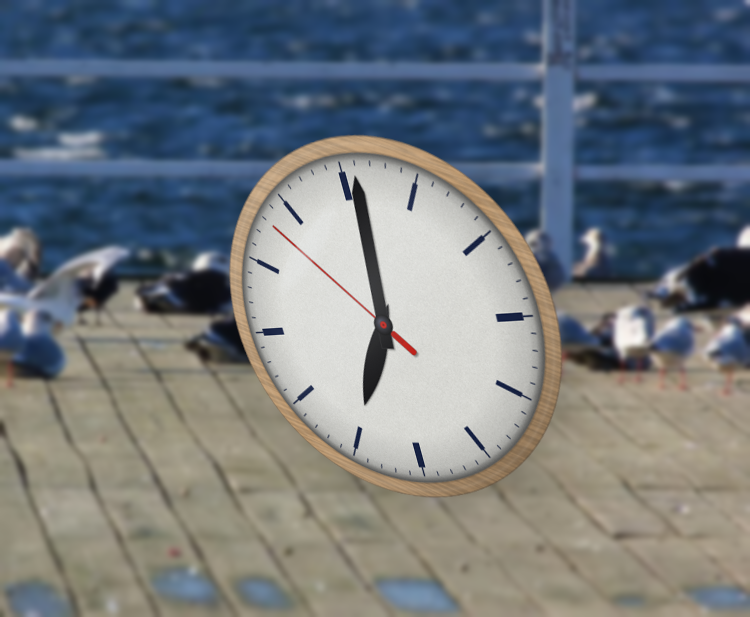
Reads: 7 h 00 min 53 s
